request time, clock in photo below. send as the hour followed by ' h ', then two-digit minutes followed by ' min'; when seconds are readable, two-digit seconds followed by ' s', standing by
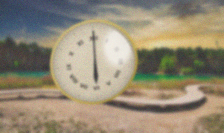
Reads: 6 h 00 min
